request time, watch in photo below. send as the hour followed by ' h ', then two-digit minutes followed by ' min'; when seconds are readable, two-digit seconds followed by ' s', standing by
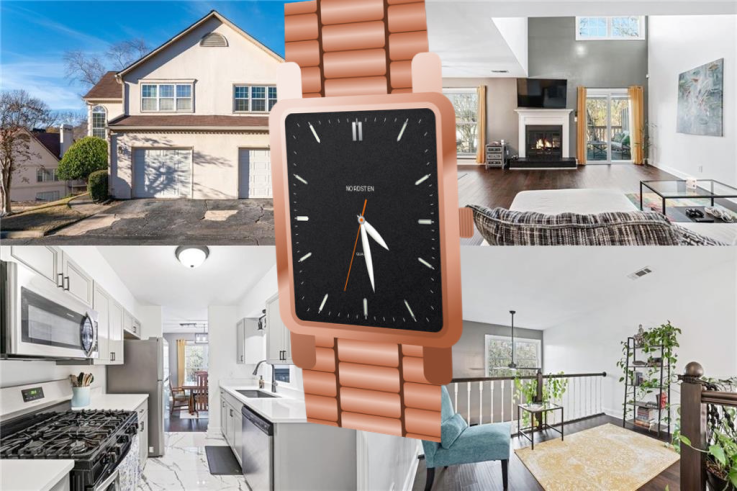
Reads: 4 h 28 min 33 s
